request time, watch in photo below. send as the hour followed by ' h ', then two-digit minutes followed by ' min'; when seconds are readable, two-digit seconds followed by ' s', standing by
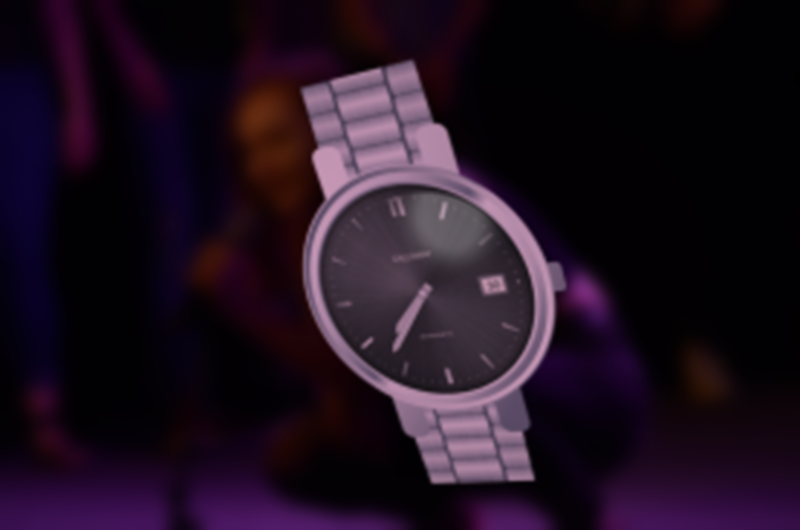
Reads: 7 h 37 min
